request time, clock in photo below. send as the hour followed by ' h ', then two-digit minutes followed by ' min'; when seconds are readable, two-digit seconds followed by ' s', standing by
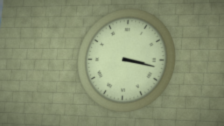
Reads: 3 h 17 min
